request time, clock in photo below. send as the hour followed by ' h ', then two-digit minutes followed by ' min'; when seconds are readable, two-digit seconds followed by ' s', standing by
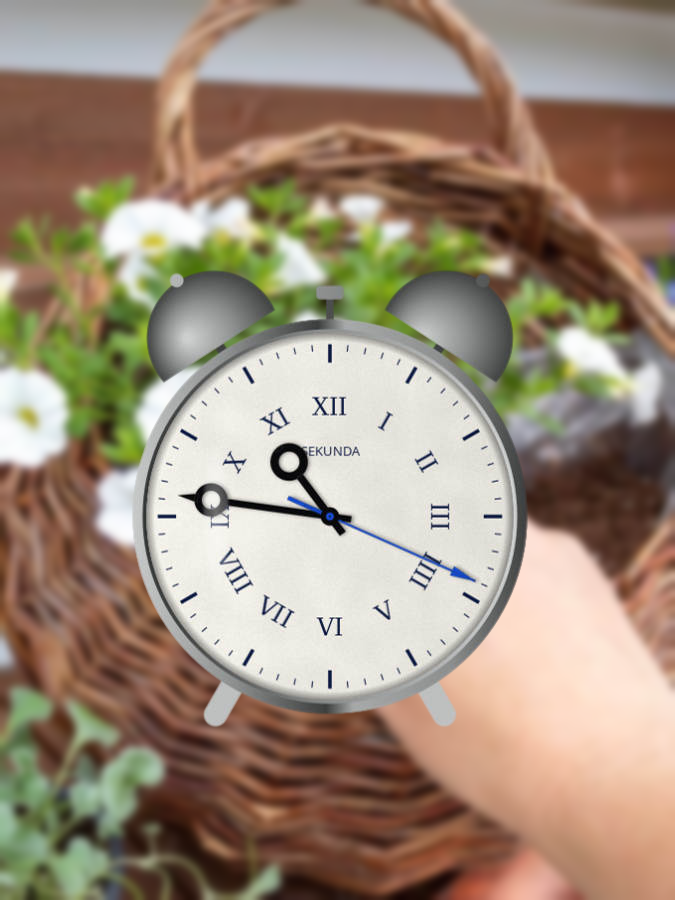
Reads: 10 h 46 min 19 s
